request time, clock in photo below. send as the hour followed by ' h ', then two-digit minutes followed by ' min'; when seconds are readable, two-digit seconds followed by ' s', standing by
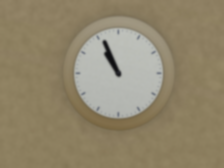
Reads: 10 h 56 min
